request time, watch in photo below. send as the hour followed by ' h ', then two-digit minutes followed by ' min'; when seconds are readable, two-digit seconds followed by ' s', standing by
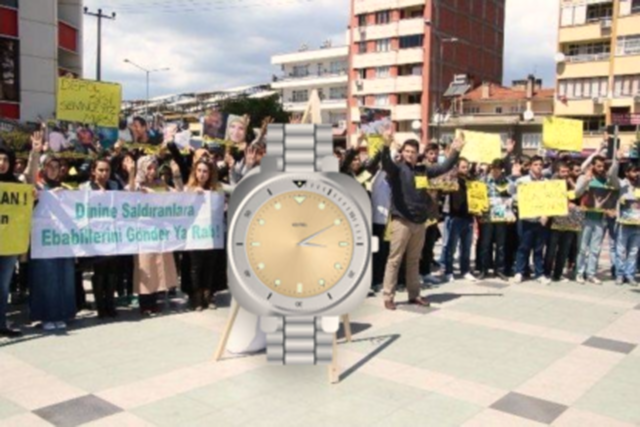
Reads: 3 h 10 min
